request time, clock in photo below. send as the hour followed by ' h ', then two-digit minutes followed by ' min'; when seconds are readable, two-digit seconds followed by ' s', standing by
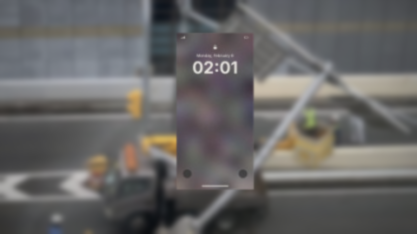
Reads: 2 h 01 min
